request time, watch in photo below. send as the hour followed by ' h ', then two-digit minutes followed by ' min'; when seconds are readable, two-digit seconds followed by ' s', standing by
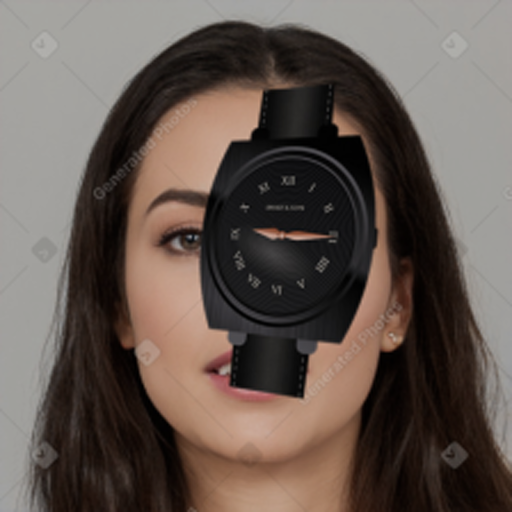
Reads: 9 h 15 min
